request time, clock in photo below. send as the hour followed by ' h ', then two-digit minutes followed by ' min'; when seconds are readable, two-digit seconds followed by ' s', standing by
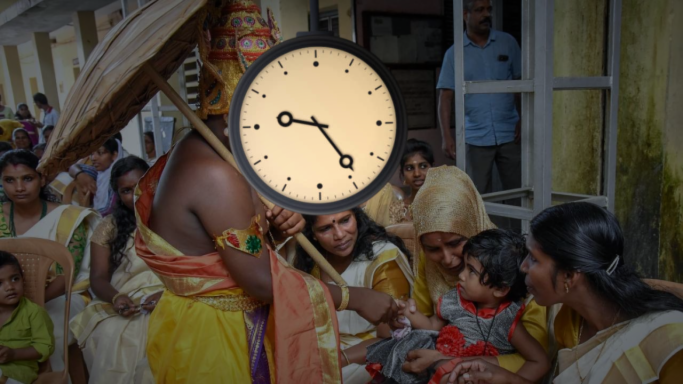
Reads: 9 h 24 min
